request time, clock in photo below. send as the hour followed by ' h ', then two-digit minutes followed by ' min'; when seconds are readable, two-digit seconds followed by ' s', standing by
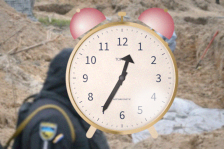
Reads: 12 h 35 min
